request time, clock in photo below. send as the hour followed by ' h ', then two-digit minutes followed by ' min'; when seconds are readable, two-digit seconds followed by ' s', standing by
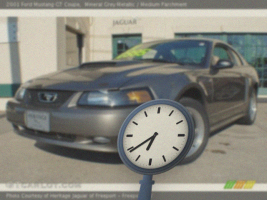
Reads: 6 h 39 min
